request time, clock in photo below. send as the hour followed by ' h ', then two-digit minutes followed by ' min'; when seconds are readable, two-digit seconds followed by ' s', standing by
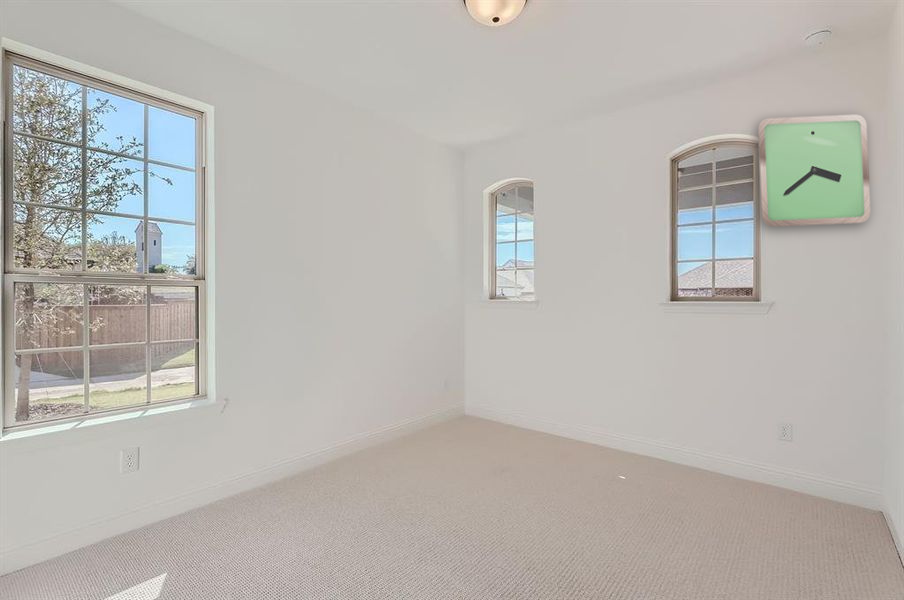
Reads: 3 h 39 min
